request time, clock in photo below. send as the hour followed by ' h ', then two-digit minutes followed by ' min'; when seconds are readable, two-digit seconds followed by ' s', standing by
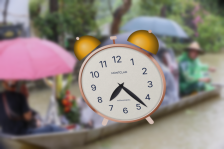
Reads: 7 h 23 min
